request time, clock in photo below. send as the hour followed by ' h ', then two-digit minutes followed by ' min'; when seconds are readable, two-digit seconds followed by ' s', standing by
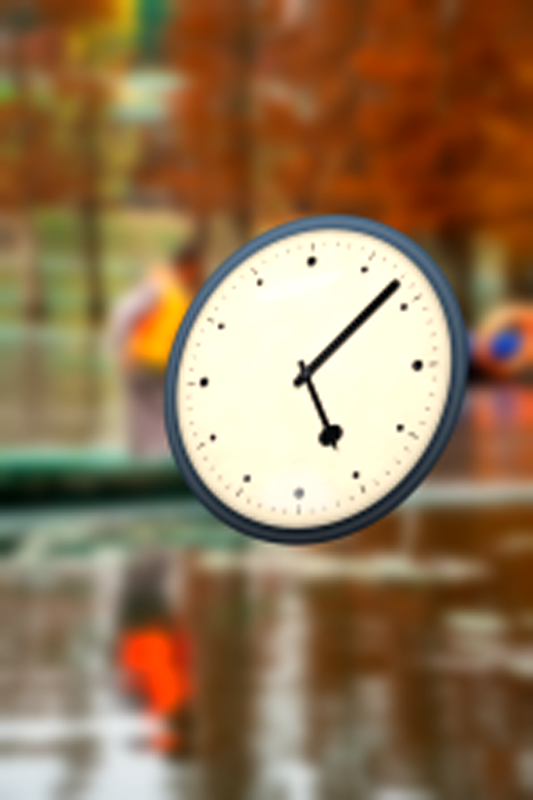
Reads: 5 h 08 min
